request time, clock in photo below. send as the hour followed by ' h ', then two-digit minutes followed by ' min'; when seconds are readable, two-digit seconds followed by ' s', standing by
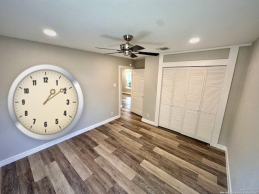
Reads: 1 h 09 min
